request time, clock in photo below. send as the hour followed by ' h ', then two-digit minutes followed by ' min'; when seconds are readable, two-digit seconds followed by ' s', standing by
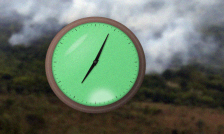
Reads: 7 h 04 min
